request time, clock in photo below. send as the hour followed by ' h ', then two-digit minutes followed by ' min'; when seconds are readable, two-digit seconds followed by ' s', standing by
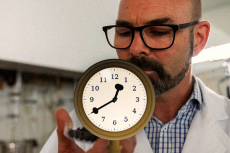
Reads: 12 h 40 min
